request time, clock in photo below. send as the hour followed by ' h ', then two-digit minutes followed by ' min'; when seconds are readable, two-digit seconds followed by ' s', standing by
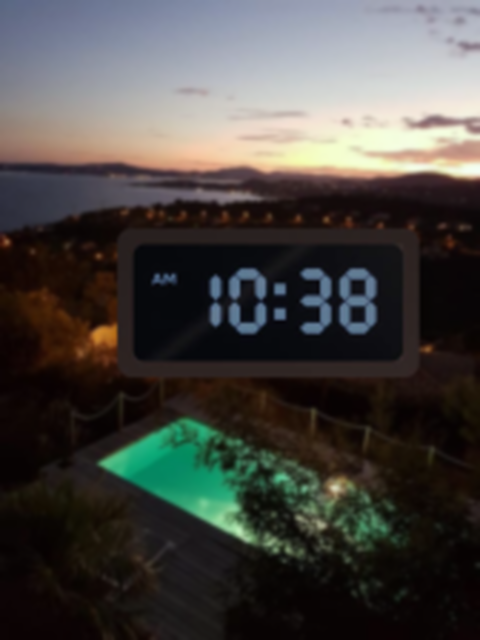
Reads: 10 h 38 min
